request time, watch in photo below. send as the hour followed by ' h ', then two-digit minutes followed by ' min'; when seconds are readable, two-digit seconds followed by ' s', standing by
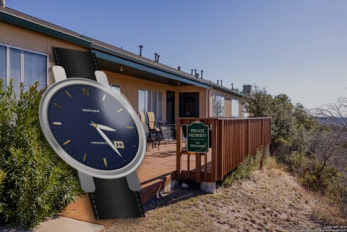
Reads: 3 h 25 min
